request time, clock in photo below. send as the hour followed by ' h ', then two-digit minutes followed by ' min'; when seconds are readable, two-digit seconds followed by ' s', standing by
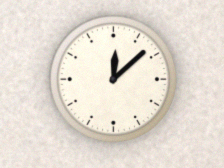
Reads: 12 h 08 min
